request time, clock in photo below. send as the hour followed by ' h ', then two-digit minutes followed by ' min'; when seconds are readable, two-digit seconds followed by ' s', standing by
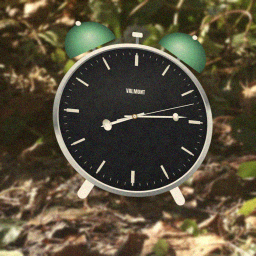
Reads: 8 h 14 min 12 s
